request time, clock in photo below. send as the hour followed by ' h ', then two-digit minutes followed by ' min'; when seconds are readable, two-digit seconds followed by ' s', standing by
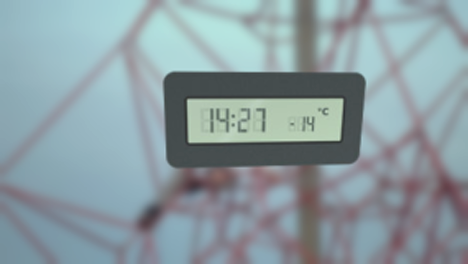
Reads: 14 h 27 min
